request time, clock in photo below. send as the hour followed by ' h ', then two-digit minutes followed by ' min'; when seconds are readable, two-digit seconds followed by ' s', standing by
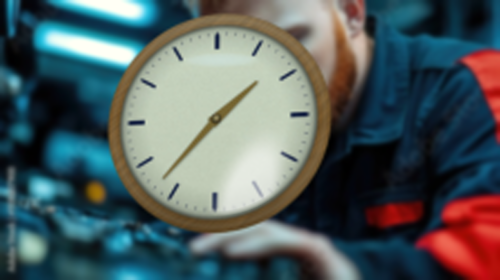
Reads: 1 h 37 min
